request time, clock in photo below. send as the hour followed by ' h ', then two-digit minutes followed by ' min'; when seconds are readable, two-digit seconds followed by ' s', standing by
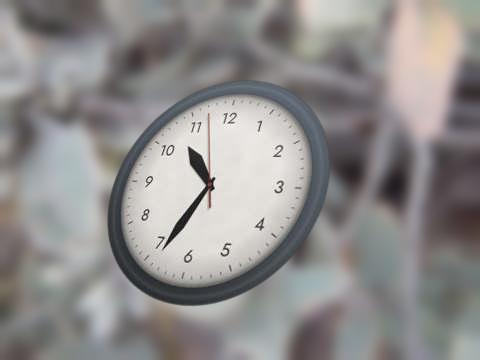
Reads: 10 h 33 min 57 s
